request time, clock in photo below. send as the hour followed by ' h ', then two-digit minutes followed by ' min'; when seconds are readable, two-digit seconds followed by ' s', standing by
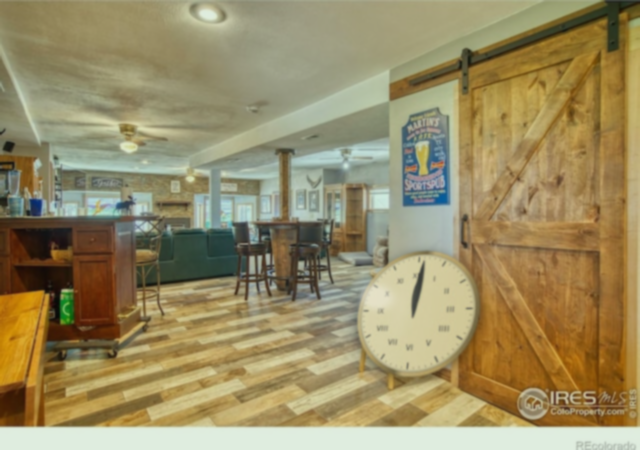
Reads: 12 h 01 min
